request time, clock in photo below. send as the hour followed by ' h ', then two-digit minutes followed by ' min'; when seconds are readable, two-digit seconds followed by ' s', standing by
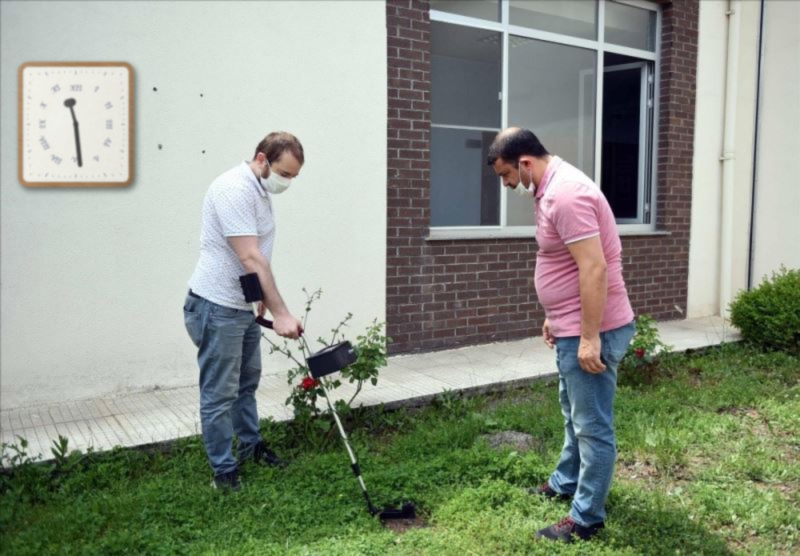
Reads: 11 h 29 min
